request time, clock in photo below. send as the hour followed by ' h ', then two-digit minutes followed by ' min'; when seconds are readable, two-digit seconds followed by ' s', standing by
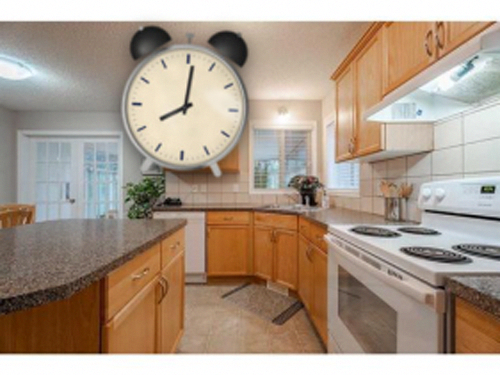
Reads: 8 h 01 min
